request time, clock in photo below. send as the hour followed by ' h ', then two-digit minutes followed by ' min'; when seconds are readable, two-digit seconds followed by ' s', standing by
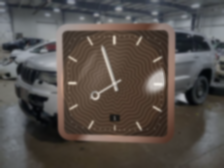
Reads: 7 h 57 min
